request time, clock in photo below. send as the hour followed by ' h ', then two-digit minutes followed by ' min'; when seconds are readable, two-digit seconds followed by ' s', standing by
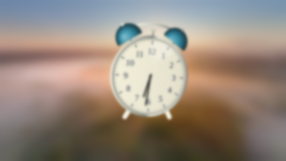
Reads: 6 h 31 min
